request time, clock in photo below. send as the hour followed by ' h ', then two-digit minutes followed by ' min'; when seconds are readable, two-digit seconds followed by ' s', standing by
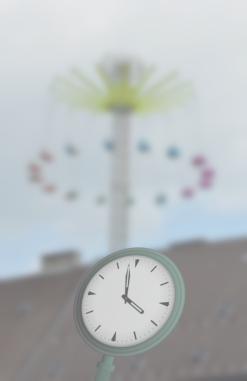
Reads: 3 h 58 min
